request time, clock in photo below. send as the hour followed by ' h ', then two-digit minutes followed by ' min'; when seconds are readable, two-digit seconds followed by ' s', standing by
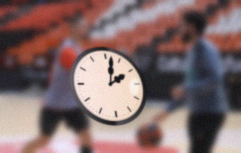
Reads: 2 h 02 min
